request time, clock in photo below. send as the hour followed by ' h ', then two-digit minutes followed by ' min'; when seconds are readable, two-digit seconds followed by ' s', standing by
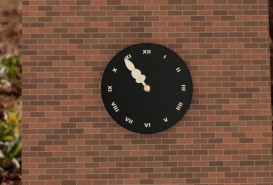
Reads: 10 h 54 min
